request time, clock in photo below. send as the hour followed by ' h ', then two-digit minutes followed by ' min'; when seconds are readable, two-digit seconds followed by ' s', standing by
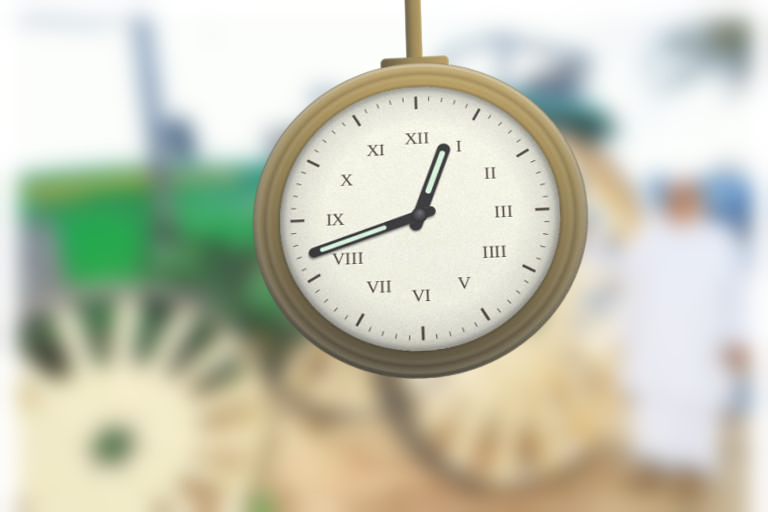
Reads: 12 h 42 min
